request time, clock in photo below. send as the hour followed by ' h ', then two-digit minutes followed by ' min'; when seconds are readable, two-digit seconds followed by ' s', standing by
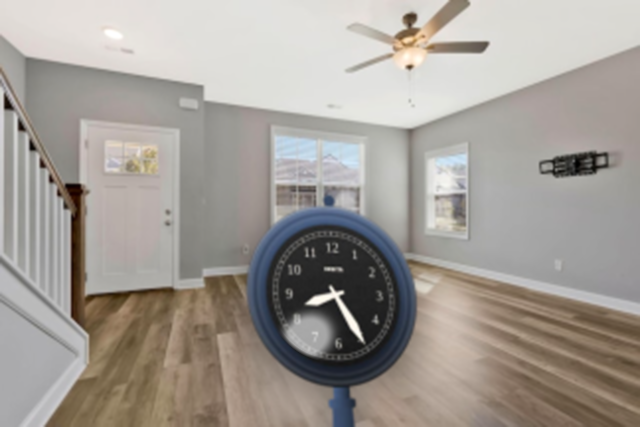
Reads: 8 h 25 min
